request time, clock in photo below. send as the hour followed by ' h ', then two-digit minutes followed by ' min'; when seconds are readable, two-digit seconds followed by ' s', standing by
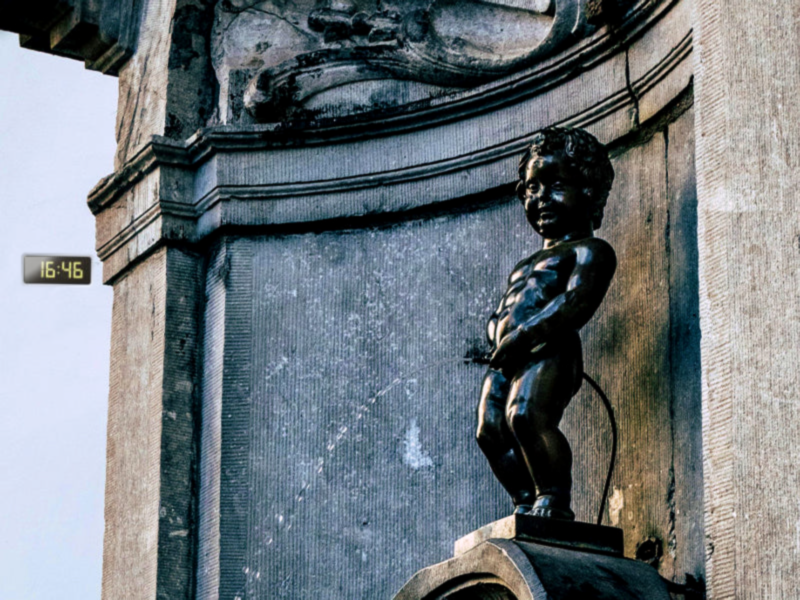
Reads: 16 h 46 min
